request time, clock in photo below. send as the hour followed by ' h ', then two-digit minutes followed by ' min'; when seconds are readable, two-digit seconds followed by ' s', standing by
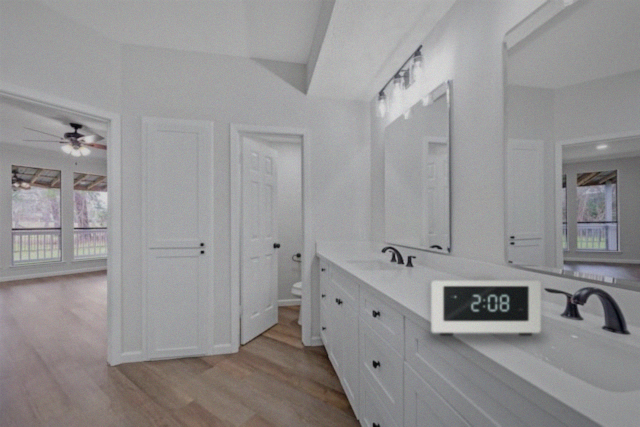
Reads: 2 h 08 min
